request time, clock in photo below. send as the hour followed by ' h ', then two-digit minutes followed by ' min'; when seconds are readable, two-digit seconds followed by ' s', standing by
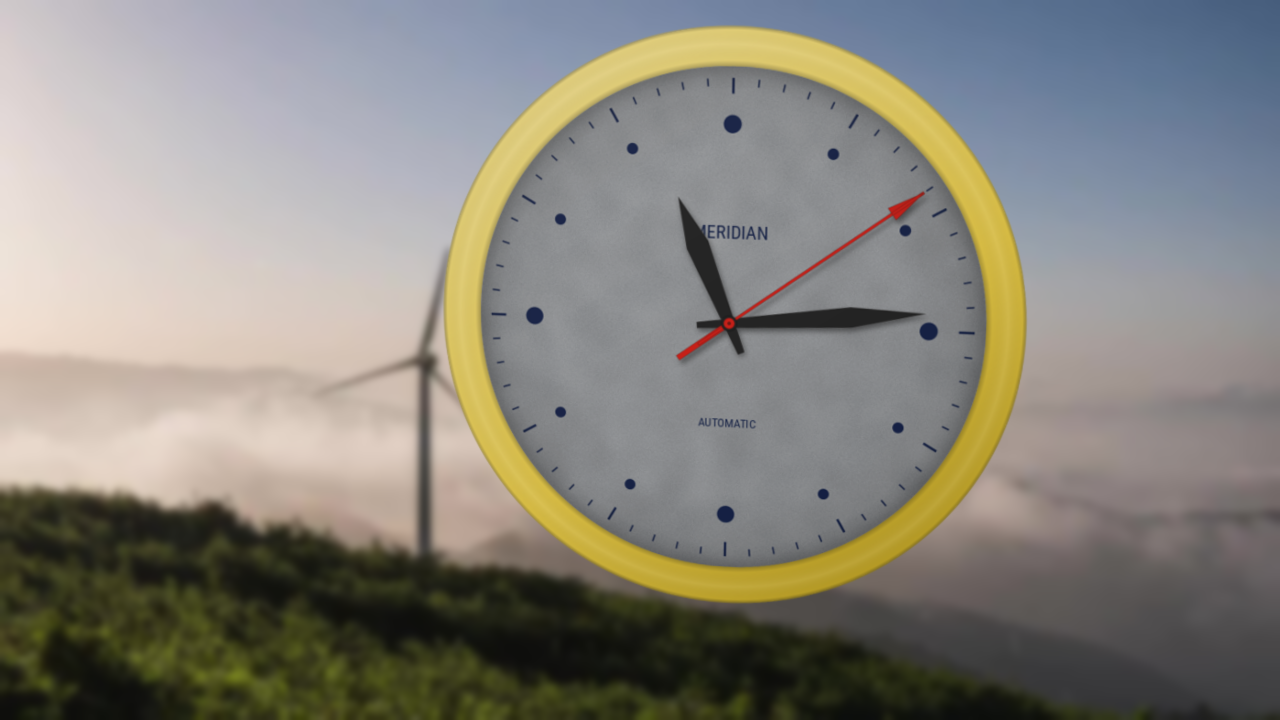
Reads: 11 h 14 min 09 s
